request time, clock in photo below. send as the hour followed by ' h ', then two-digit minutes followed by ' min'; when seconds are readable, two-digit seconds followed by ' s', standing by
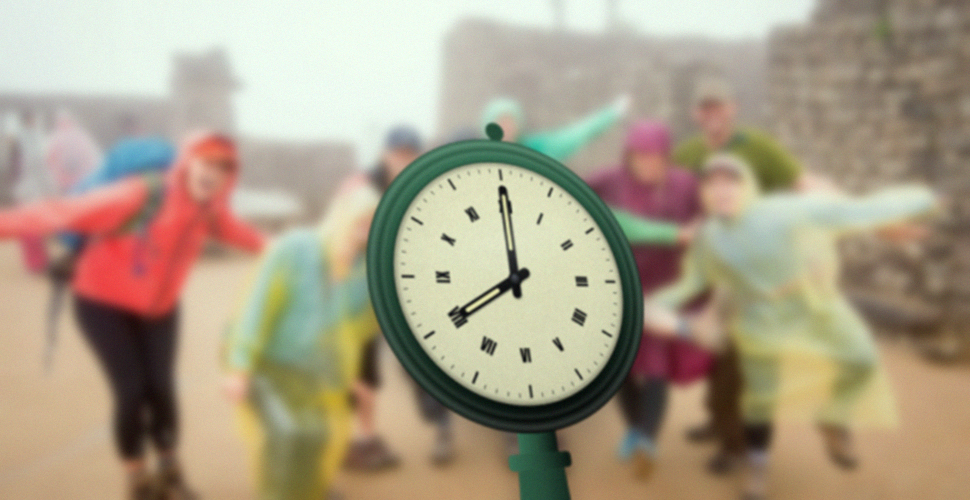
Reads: 8 h 00 min
